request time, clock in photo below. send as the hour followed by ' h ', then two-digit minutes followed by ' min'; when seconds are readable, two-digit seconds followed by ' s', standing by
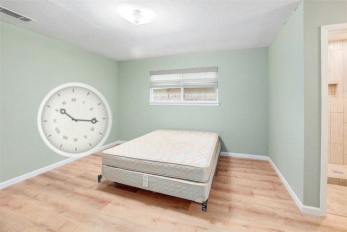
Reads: 10 h 16 min
